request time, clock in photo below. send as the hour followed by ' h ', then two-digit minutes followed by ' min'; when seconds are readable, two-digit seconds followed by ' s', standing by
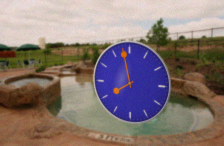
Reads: 7 h 58 min
